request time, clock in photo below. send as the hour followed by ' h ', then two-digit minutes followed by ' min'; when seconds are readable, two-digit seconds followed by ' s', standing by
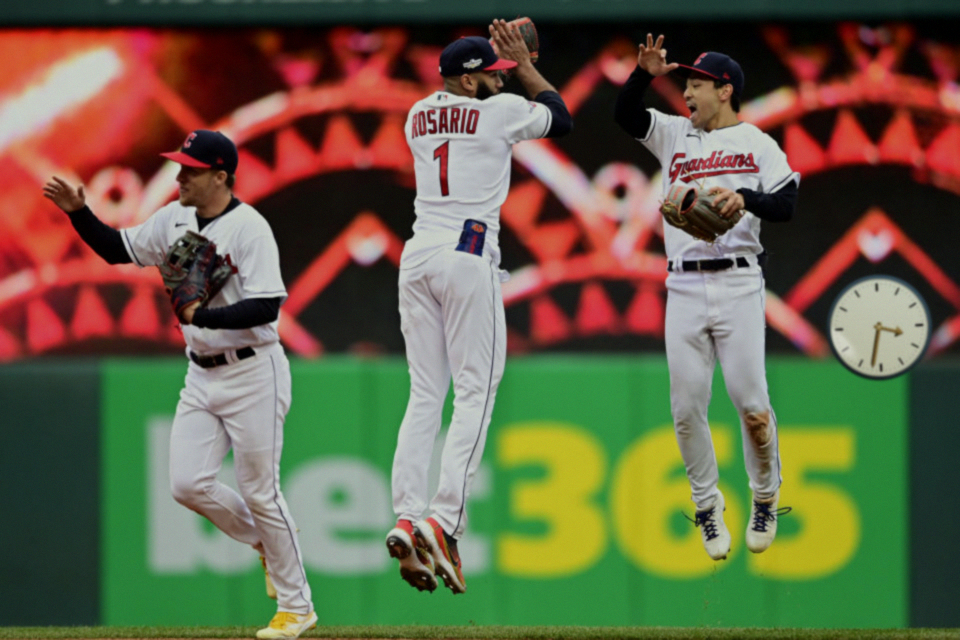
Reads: 3 h 32 min
